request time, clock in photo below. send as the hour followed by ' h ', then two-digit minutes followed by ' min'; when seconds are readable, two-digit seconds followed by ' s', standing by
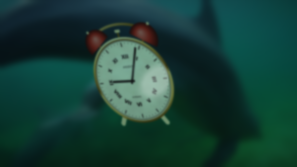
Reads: 9 h 04 min
